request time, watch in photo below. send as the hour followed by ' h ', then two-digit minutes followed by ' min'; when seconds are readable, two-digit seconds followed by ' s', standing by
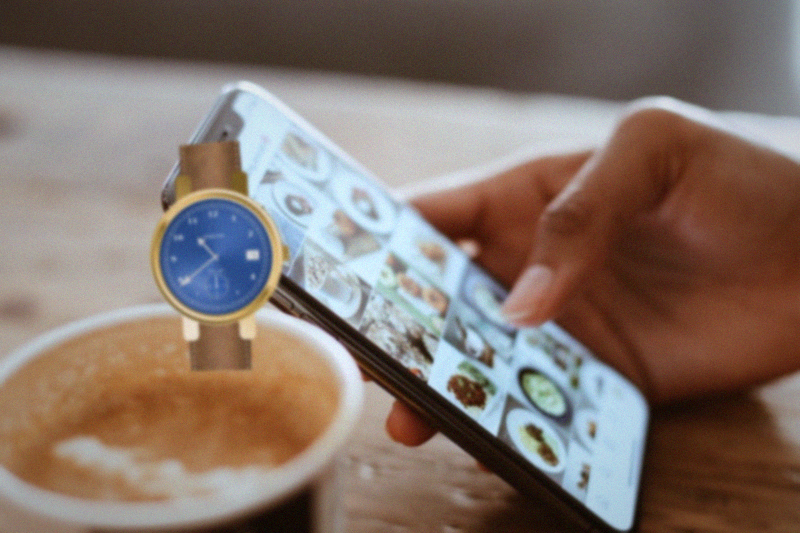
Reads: 10 h 39 min
